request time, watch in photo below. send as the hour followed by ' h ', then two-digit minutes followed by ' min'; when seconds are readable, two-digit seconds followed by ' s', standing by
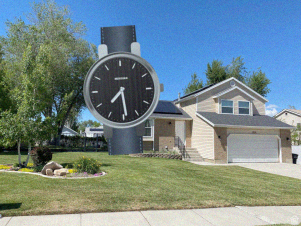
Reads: 7 h 29 min
